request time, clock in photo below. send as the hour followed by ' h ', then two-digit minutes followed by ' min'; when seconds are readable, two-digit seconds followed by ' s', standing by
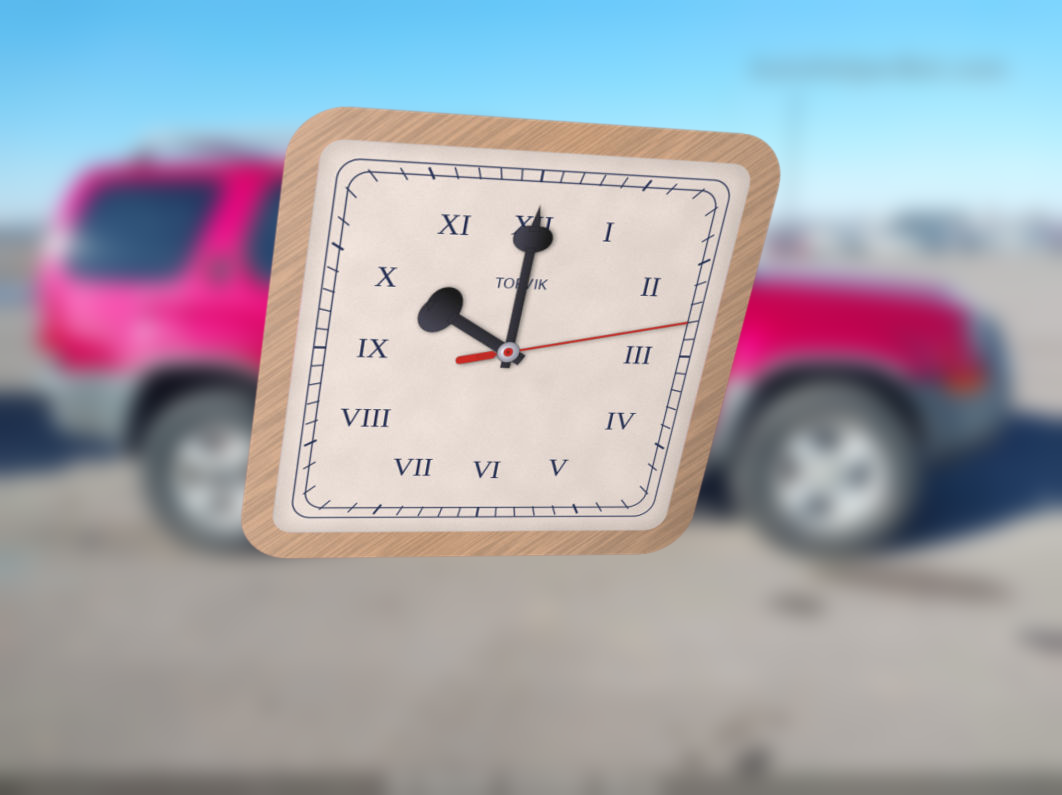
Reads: 10 h 00 min 13 s
